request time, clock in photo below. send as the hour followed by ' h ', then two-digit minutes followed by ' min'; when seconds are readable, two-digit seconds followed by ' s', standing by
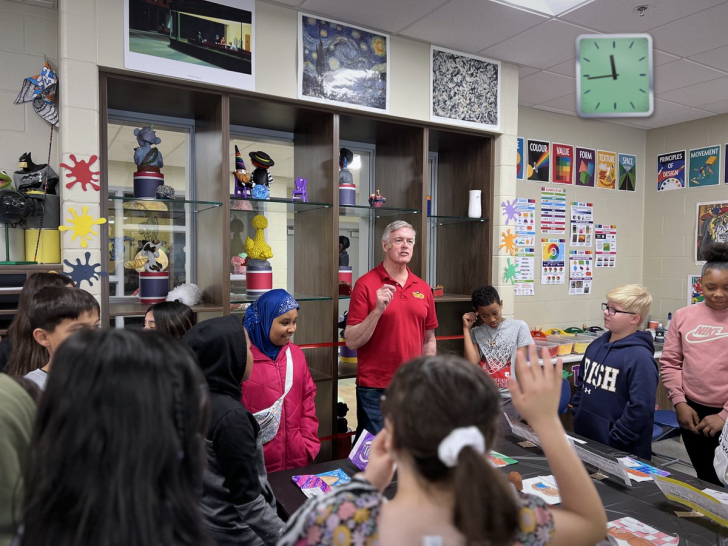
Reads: 11 h 44 min
